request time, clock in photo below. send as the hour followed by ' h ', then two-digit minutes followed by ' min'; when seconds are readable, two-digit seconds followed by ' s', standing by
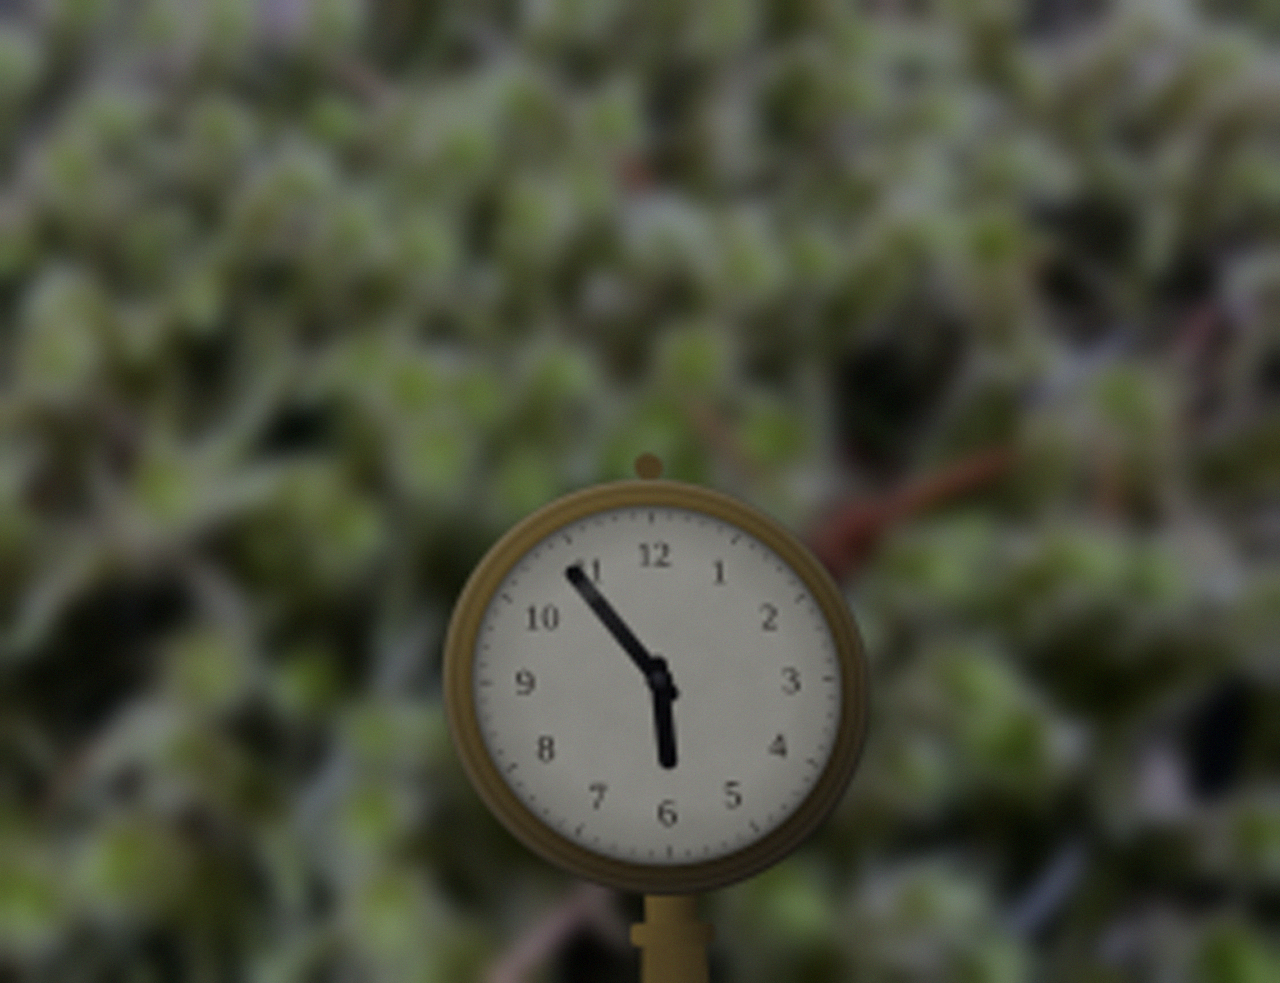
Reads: 5 h 54 min
